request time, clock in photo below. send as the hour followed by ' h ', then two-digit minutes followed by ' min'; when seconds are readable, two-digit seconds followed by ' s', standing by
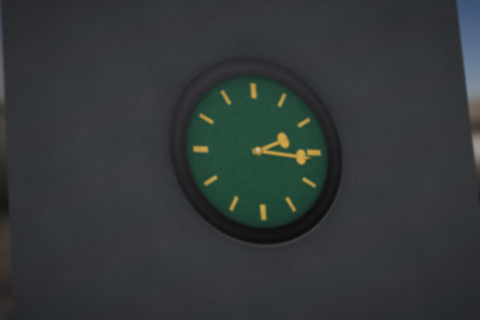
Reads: 2 h 16 min
